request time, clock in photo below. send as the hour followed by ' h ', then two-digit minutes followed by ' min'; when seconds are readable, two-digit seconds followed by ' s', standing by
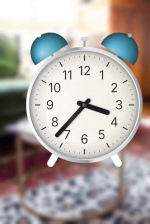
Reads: 3 h 37 min
